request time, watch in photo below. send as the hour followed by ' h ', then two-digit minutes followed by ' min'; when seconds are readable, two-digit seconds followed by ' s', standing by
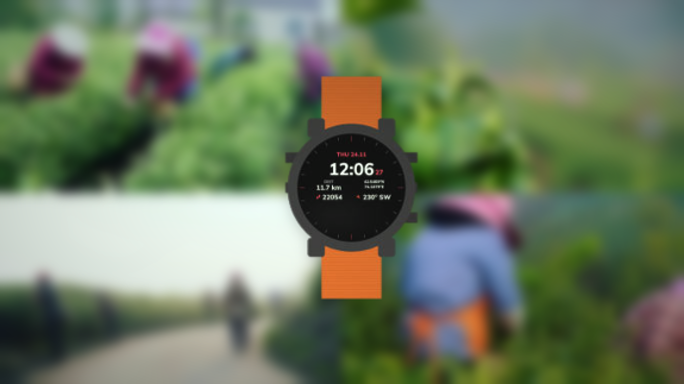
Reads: 12 h 06 min
